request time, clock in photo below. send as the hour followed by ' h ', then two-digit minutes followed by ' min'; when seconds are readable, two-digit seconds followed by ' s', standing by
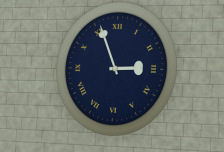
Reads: 2 h 56 min
